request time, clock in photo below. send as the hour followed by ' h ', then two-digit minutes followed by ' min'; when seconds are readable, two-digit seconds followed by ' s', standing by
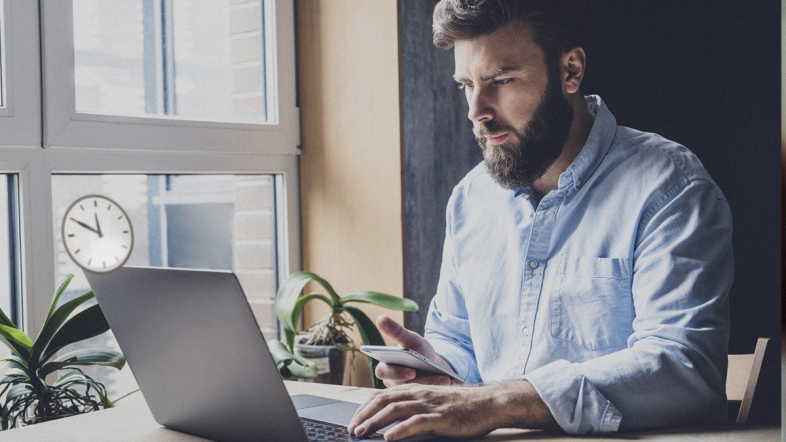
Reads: 11 h 50 min
